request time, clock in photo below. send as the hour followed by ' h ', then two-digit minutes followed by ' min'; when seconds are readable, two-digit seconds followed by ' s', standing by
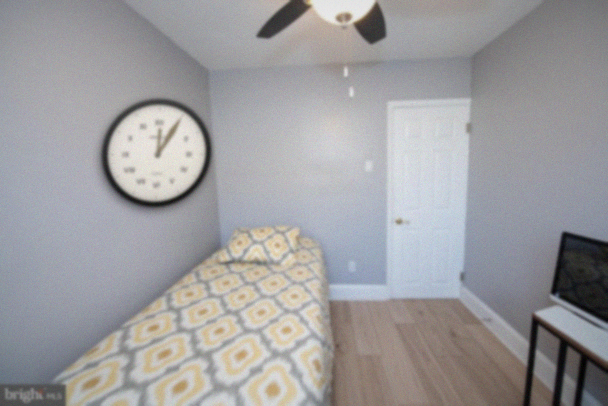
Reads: 12 h 05 min
